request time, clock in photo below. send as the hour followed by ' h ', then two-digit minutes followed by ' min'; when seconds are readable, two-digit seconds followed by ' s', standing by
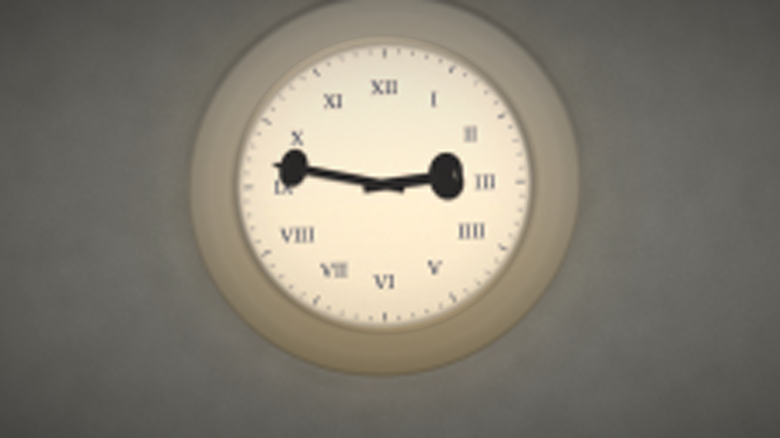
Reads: 2 h 47 min
